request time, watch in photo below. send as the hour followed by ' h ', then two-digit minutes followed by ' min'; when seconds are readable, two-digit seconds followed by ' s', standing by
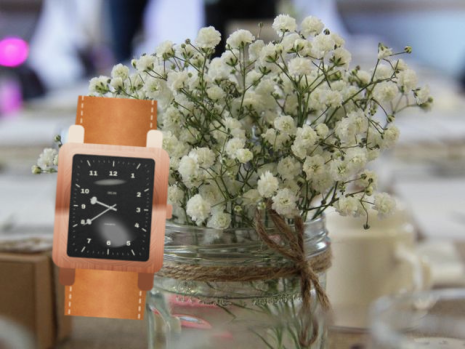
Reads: 9 h 39 min
